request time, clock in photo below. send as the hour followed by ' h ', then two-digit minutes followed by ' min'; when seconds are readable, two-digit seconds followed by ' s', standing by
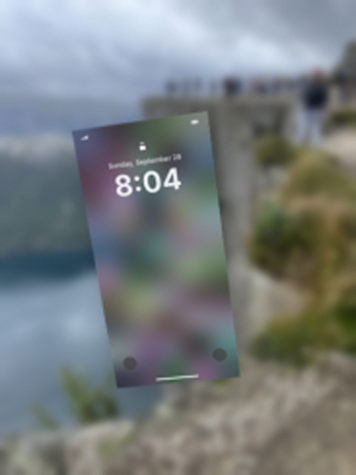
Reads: 8 h 04 min
